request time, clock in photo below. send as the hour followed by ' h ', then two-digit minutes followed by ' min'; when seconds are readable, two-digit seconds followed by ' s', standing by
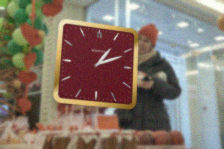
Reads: 1 h 11 min
